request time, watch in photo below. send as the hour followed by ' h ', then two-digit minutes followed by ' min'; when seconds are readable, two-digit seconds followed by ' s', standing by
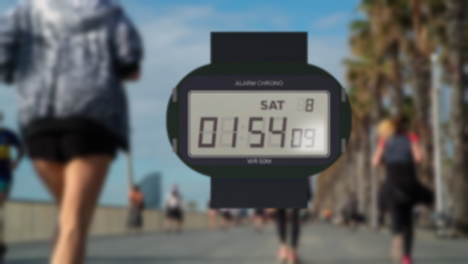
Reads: 1 h 54 min 09 s
